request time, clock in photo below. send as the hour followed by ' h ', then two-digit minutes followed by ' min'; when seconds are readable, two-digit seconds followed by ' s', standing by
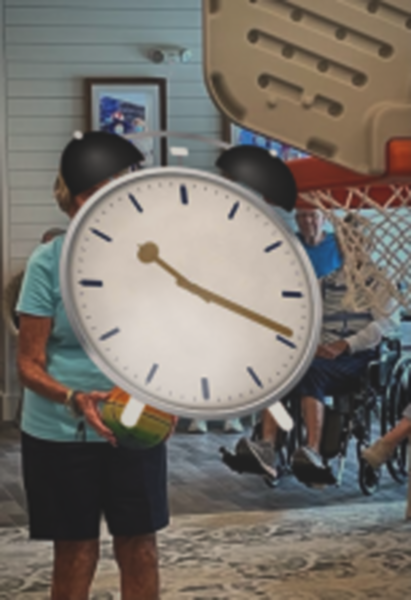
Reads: 10 h 19 min
